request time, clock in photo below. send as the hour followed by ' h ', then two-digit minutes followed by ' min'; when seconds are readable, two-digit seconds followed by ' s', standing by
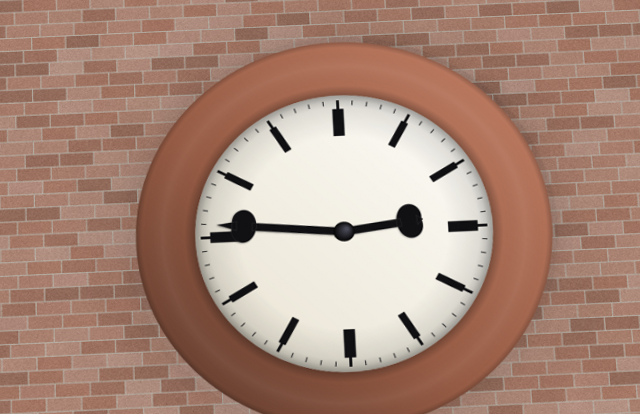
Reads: 2 h 46 min
